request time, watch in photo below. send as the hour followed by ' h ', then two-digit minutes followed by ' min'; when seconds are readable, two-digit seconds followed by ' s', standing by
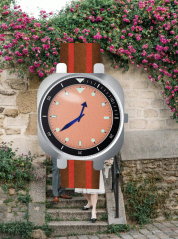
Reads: 12 h 39 min
